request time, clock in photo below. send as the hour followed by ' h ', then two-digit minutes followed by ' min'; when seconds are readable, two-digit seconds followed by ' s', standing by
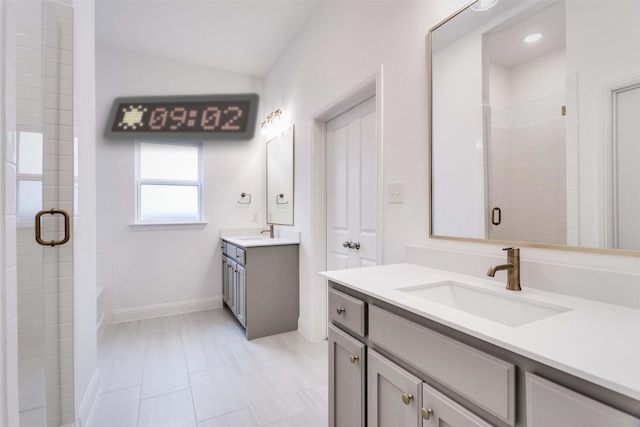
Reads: 9 h 02 min
